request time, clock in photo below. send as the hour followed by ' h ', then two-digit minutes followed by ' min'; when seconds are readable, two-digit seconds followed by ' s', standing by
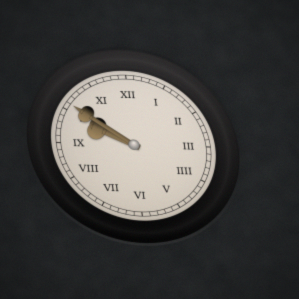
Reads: 9 h 51 min
